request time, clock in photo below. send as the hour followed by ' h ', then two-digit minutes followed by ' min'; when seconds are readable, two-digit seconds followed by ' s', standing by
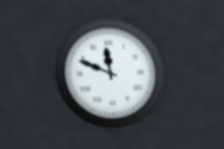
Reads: 11 h 49 min
